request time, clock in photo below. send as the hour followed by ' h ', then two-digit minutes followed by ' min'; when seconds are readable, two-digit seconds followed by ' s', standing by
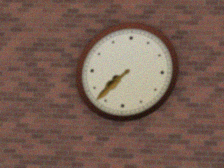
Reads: 7 h 37 min
